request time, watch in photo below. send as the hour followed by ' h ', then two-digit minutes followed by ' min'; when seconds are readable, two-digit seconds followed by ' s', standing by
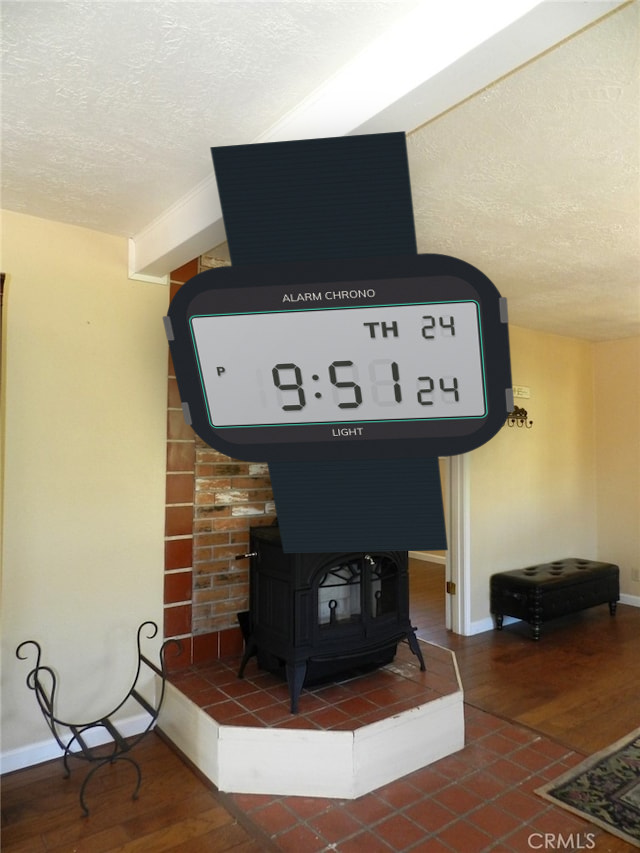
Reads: 9 h 51 min 24 s
